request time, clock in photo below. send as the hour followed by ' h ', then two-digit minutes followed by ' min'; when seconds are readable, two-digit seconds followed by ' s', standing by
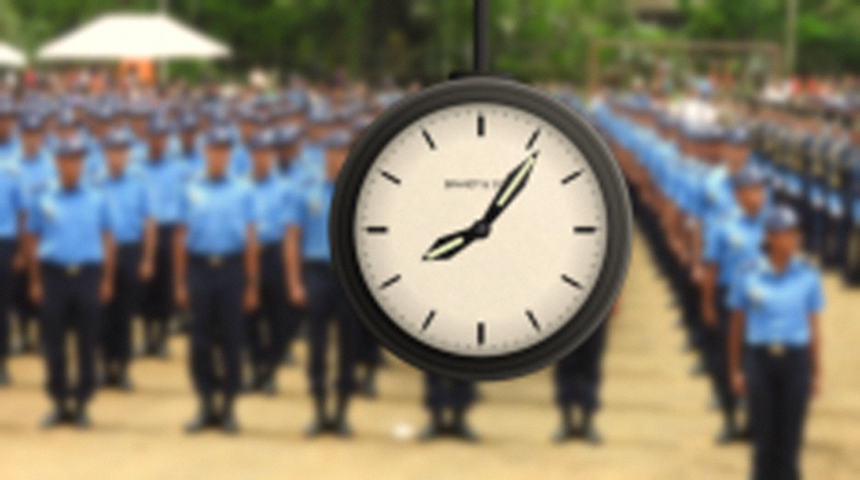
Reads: 8 h 06 min
